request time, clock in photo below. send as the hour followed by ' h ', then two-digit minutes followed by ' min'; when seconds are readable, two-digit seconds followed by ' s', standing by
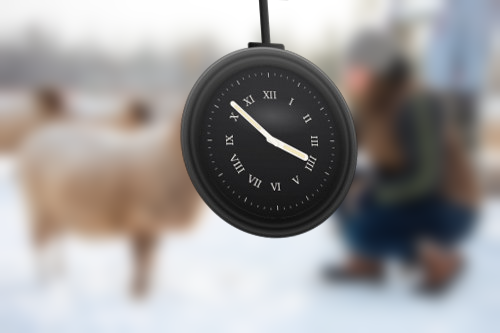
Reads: 3 h 52 min
